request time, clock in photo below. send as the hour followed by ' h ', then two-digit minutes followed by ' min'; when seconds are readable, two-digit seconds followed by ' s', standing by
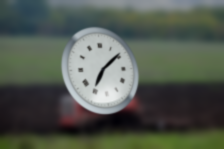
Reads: 7 h 09 min
